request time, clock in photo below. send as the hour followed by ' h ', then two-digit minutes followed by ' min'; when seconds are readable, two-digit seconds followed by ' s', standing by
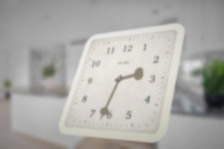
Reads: 2 h 32 min
